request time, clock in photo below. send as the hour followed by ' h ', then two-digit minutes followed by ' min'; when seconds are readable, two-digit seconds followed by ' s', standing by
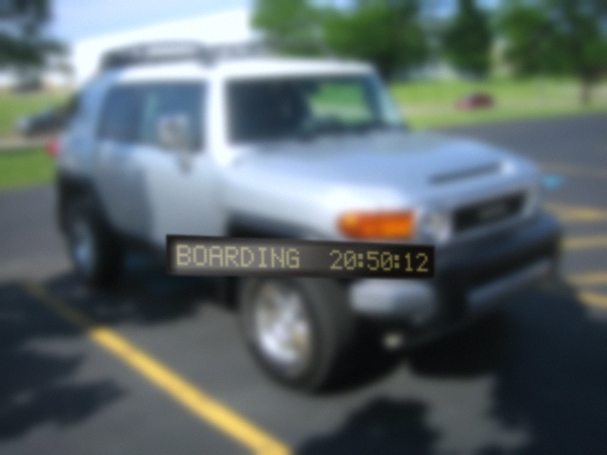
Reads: 20 h 50 min 12 s
